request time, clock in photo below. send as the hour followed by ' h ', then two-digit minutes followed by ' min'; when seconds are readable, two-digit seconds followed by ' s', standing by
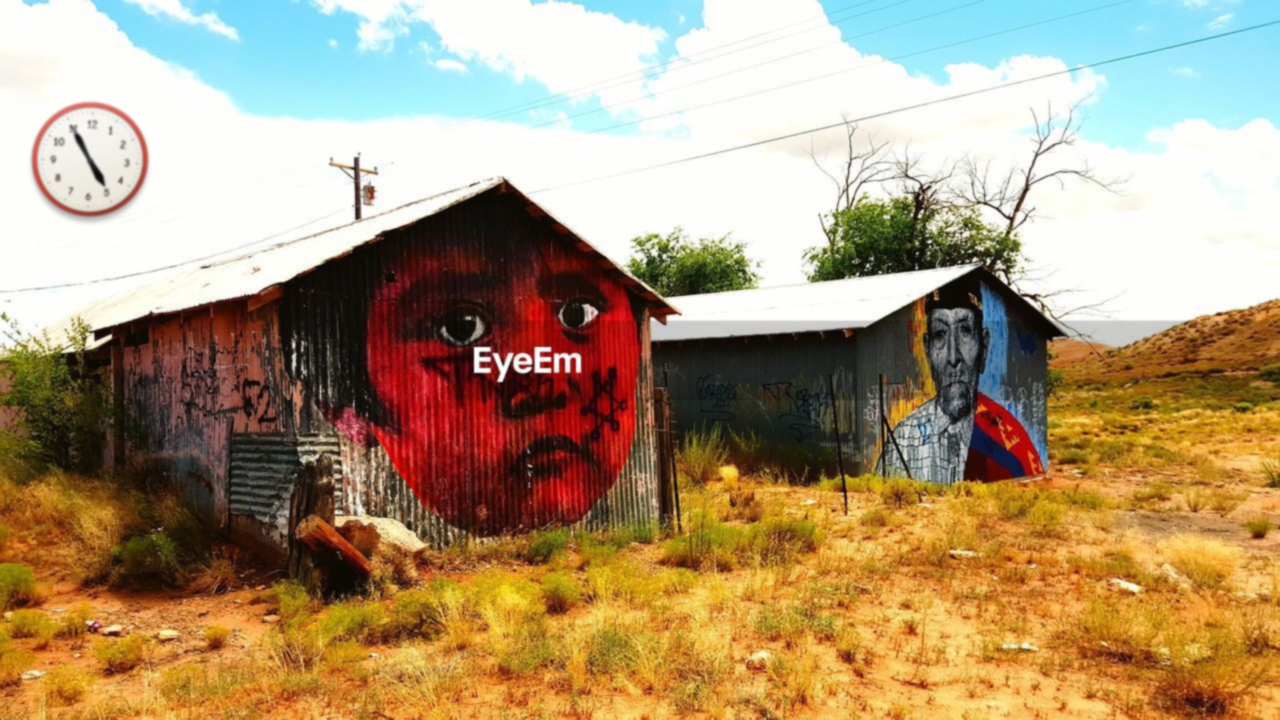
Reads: 4 h 55 min
